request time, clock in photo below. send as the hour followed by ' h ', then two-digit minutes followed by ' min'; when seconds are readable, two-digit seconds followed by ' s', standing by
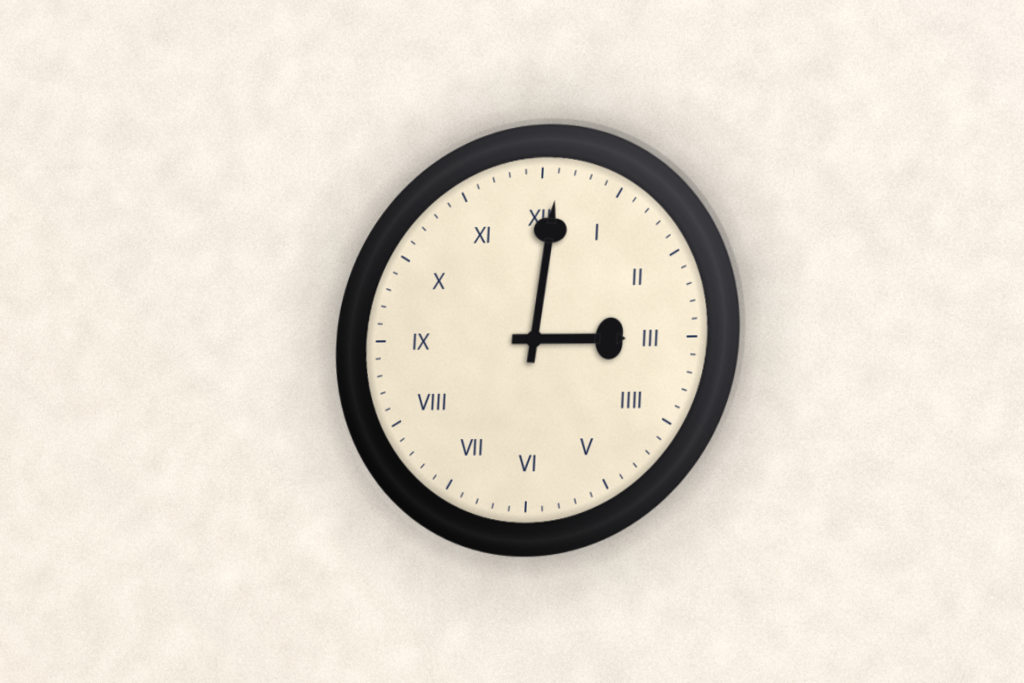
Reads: 3 h 01 min
